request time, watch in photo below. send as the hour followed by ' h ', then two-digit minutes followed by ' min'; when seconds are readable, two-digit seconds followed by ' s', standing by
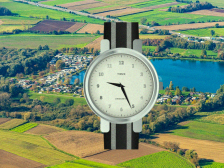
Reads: 9 h 26 min
